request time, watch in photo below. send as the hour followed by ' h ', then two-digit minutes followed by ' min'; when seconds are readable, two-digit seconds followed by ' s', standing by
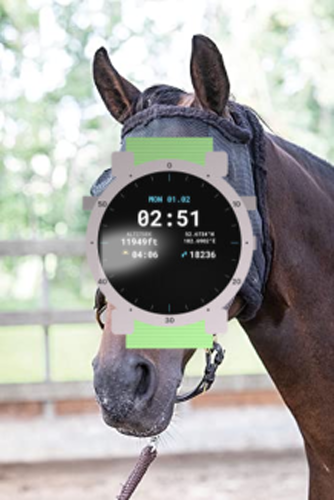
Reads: 2 h 51 min
